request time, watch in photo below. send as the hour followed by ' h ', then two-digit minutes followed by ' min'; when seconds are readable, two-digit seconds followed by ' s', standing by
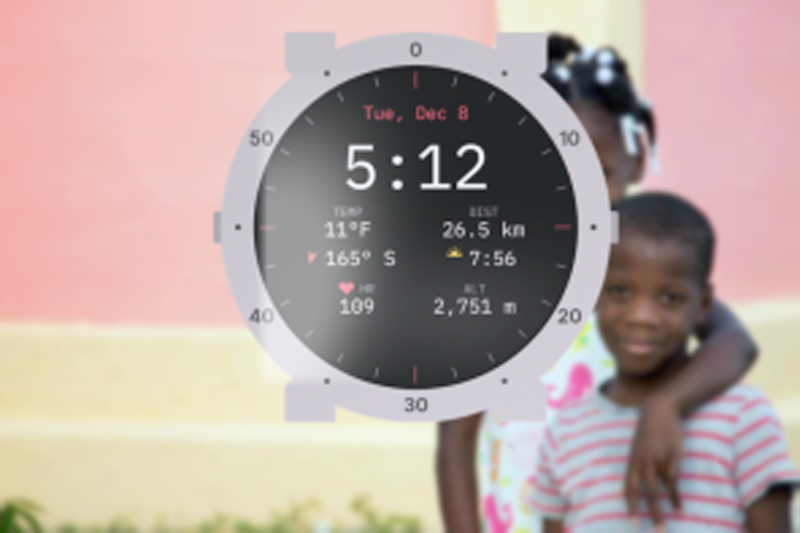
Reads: 5 h 12 min
